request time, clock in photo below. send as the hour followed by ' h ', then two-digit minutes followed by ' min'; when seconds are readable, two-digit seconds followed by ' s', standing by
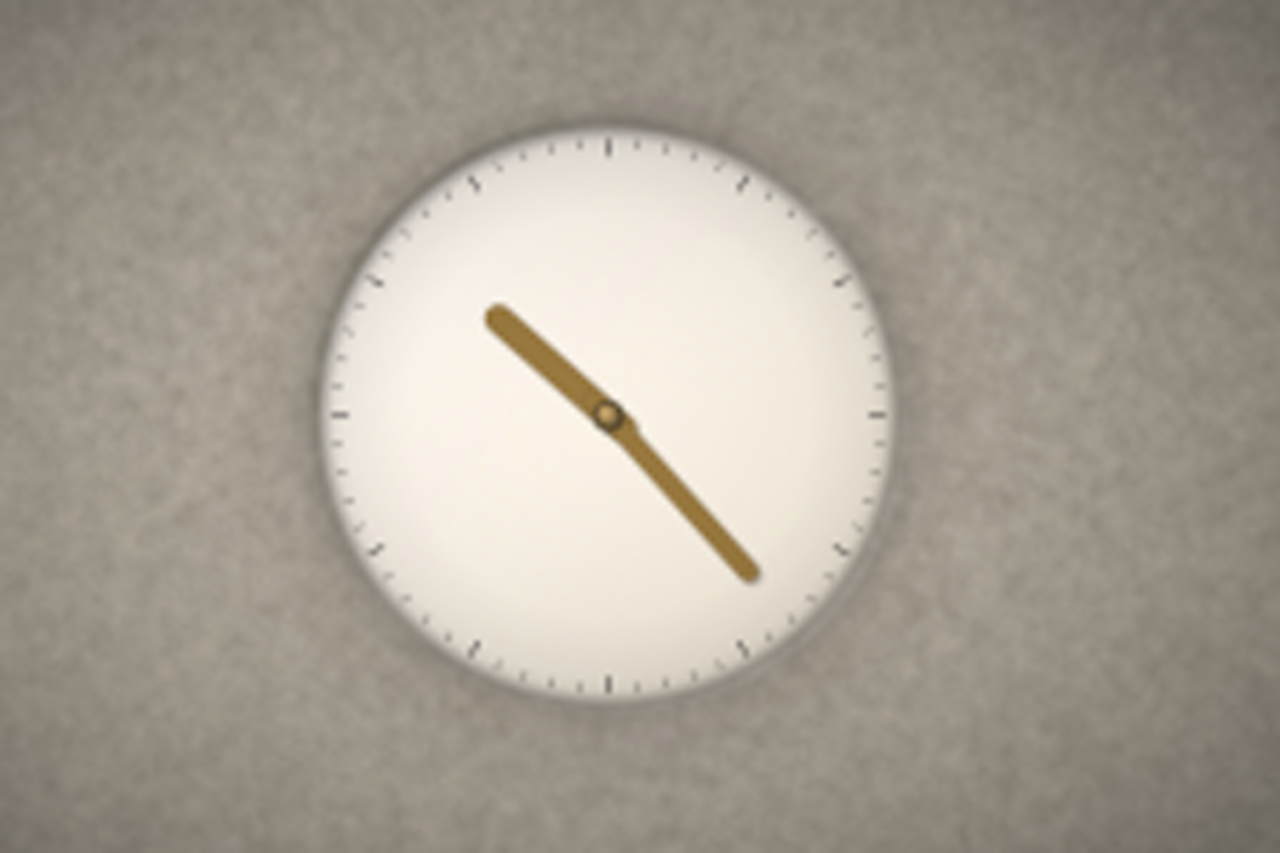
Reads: 10 h 23 min
